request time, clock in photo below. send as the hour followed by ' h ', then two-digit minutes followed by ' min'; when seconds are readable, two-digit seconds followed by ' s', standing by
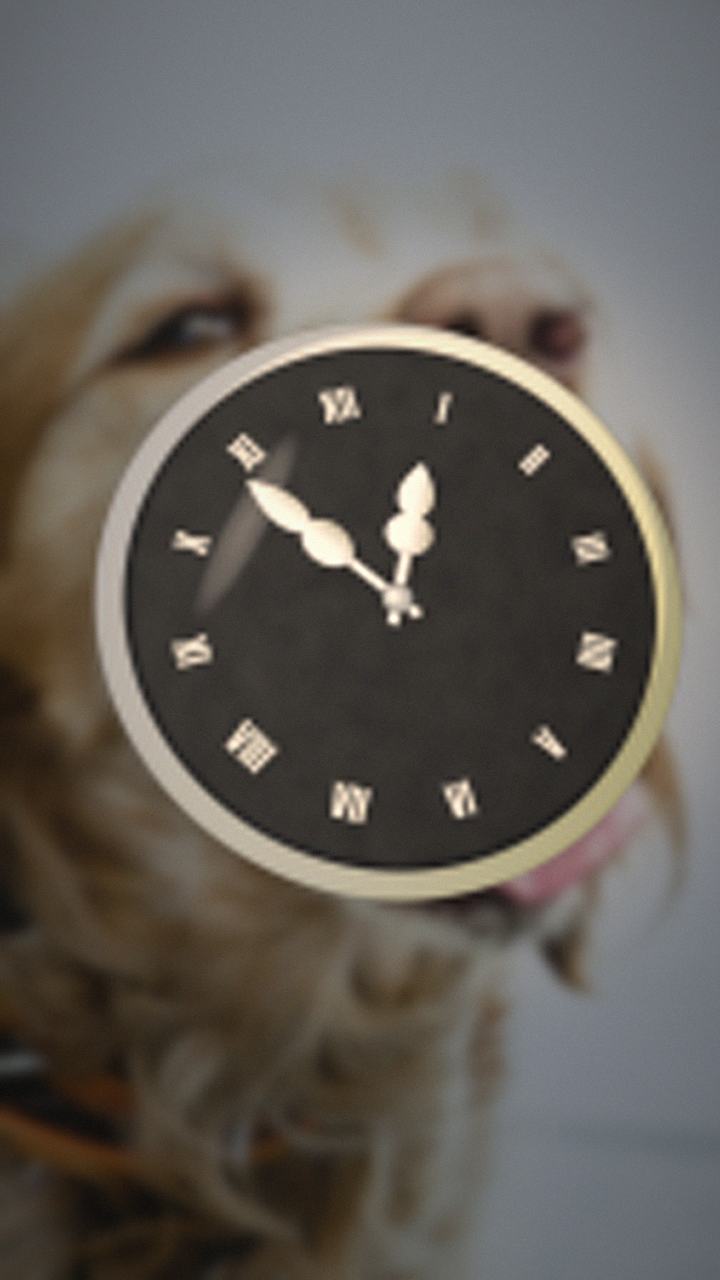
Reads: 12 h 54 min
